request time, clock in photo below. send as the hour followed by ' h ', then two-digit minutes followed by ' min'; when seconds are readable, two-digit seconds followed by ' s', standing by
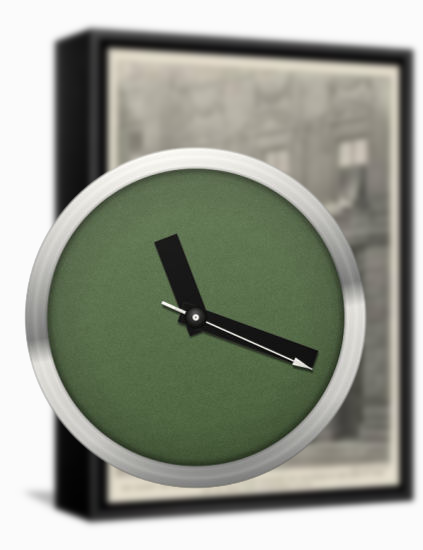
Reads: 11 h 18 min 19 s
